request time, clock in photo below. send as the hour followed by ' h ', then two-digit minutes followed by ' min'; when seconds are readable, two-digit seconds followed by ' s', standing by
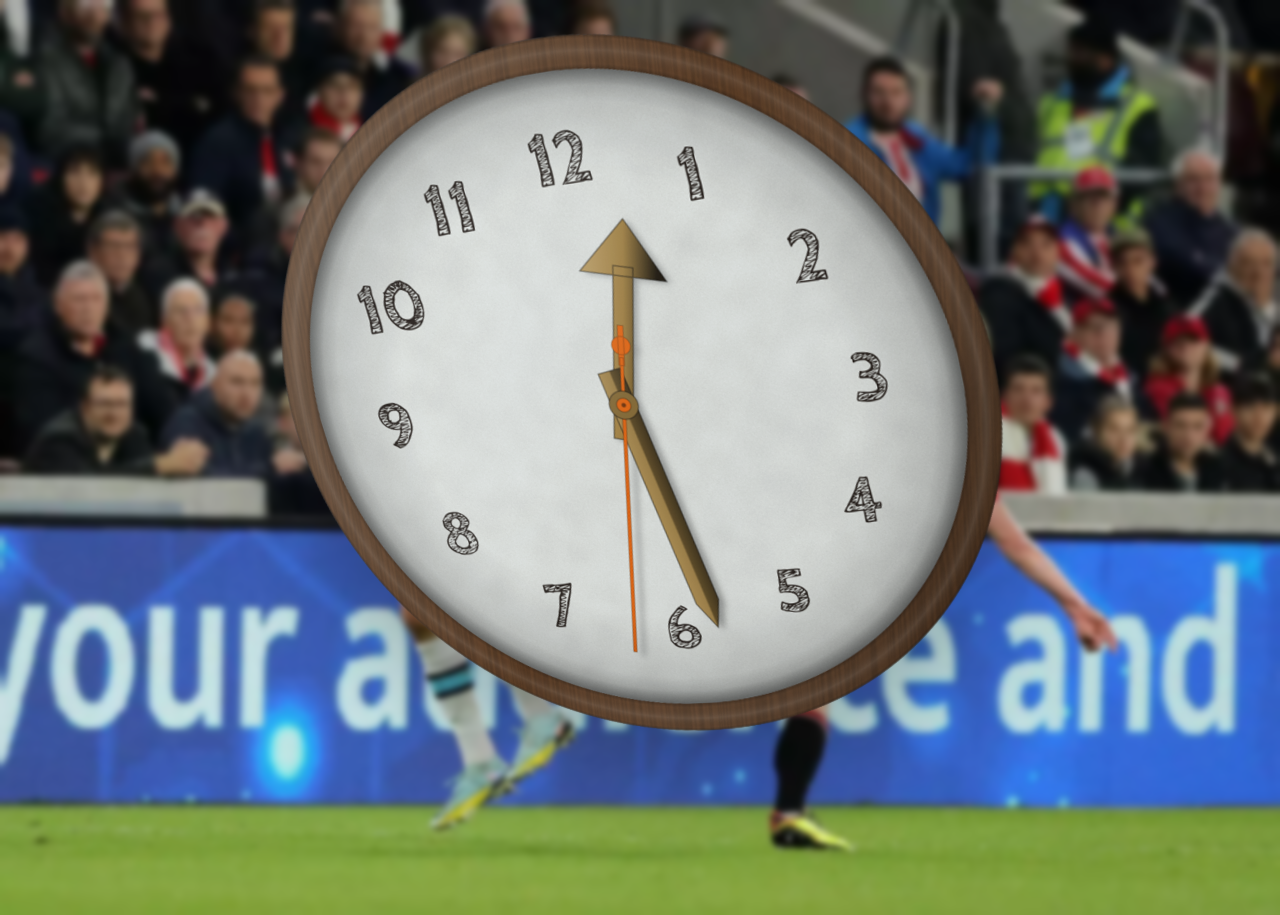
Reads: 12 h 28 min 32 s
